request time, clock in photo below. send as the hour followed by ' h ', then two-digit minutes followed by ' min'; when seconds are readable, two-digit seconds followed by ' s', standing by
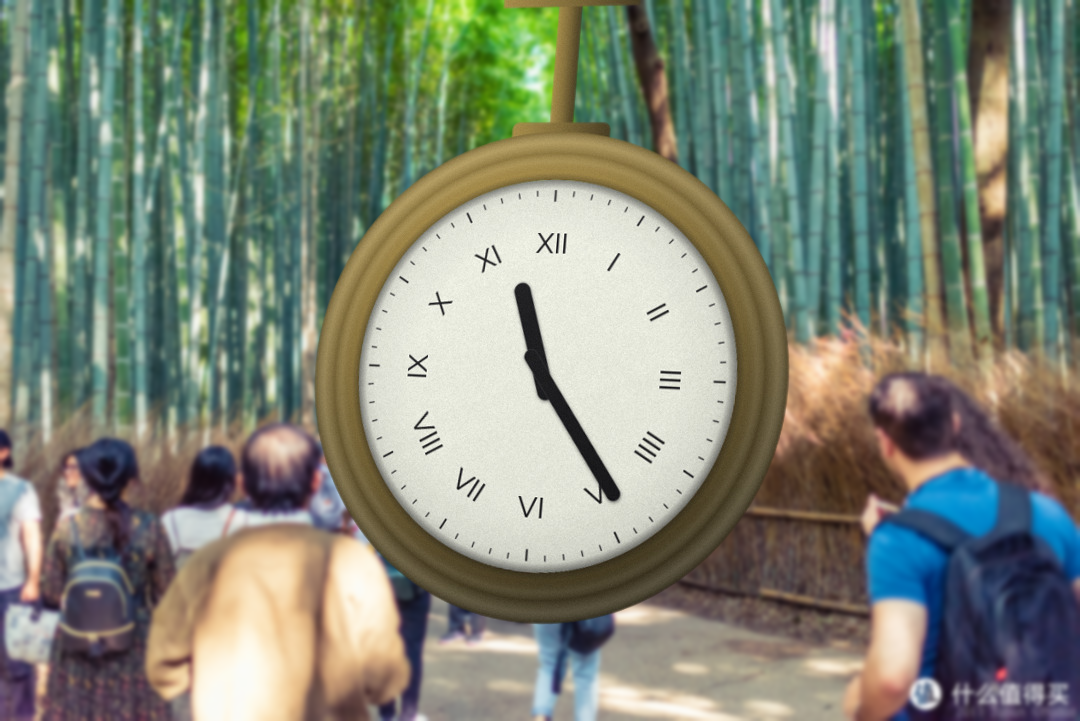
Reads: 11 h 24 min
